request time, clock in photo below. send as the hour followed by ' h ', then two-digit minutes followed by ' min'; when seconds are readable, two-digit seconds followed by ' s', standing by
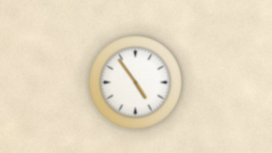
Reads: 4 h 54 min
